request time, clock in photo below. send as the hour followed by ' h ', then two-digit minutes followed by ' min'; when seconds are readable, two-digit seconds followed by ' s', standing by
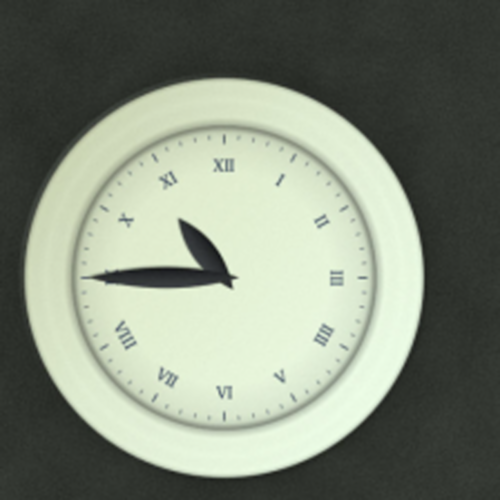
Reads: 10 h 45 min
